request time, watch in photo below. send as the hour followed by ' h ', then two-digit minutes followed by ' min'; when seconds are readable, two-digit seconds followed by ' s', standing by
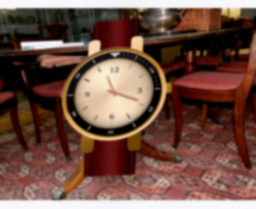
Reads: 11 h 19 min
